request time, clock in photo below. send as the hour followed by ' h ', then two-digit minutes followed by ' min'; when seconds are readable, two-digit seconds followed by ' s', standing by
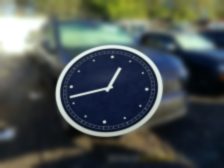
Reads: 12 h 42 min
